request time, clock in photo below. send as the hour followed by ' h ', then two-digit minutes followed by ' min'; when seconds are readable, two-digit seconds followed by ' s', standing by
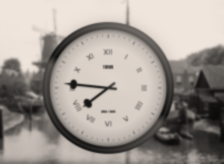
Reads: 7 h 46 min
